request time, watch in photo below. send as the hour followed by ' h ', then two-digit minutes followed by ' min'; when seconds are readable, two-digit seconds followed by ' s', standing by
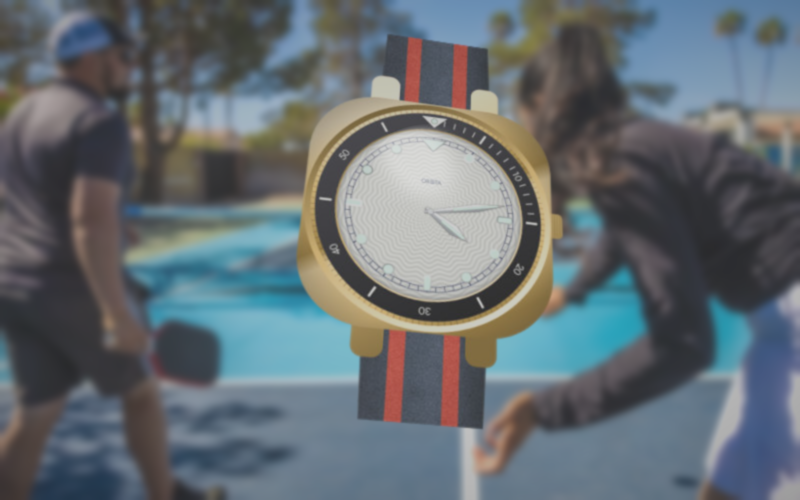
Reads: 4 h 13 min
